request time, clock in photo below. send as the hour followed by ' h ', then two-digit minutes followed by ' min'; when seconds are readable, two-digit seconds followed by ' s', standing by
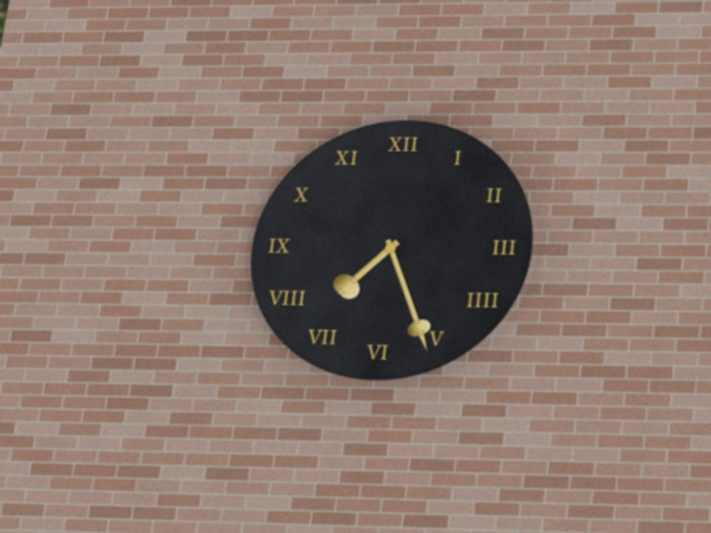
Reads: 7 h 26 min
